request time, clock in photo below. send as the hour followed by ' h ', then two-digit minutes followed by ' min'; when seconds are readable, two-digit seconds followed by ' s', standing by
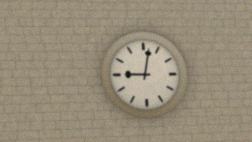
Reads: 9 h 02 min
